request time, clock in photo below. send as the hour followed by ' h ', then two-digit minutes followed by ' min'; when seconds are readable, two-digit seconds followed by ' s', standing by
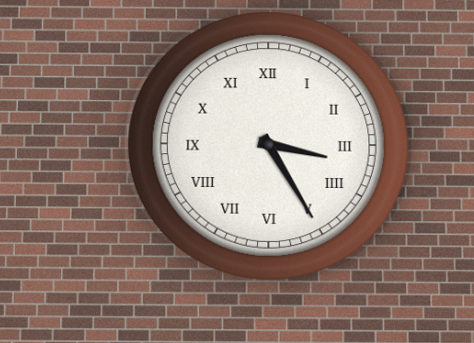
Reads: 3 h 25 min
